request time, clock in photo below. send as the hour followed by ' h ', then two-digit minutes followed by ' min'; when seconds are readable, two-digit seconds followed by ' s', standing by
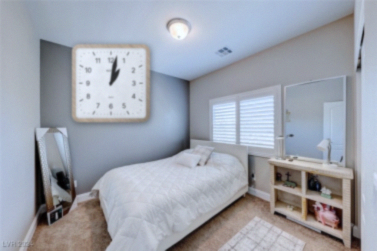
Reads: 1 h 02 min
